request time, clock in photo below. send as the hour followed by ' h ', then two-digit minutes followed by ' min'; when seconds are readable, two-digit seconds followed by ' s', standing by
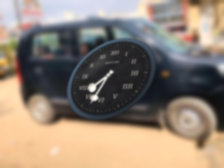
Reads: 7 h 33 min
